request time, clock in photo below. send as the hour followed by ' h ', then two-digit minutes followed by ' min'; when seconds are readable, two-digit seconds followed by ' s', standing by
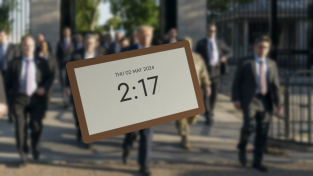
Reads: 2 h 17 min
